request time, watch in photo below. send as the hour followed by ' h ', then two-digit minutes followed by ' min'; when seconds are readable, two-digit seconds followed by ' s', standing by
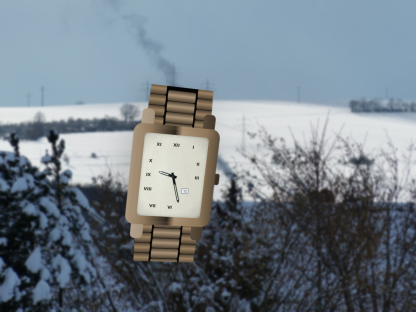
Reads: 9 h 27 min
